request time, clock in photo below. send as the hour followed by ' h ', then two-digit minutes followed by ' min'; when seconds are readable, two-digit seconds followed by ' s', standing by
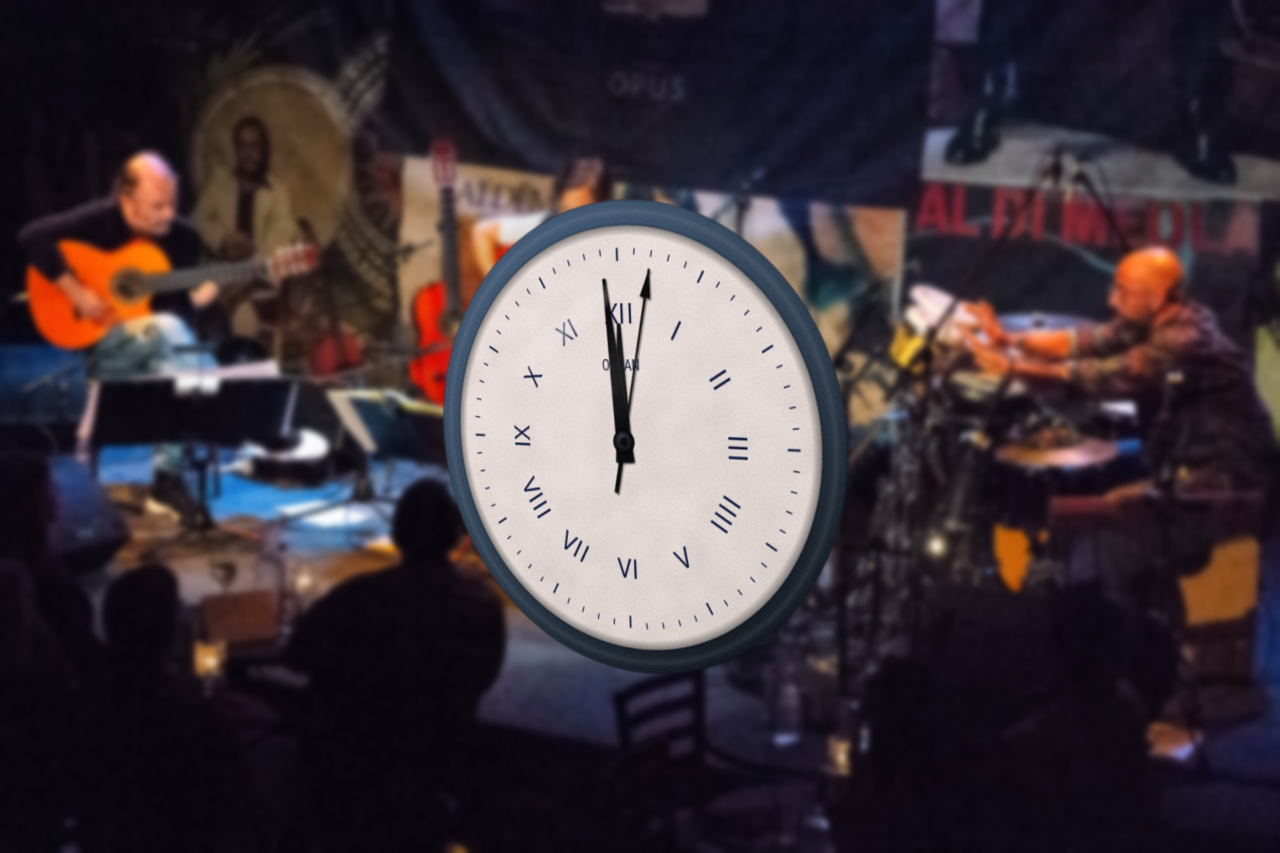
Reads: 11 h 59 min 02 s
